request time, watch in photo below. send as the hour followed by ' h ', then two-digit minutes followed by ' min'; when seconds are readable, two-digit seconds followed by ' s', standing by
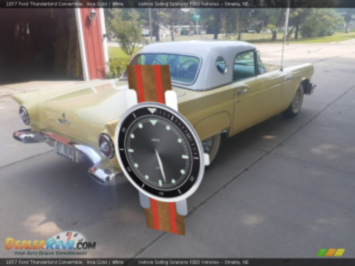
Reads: 5 h 28 min
